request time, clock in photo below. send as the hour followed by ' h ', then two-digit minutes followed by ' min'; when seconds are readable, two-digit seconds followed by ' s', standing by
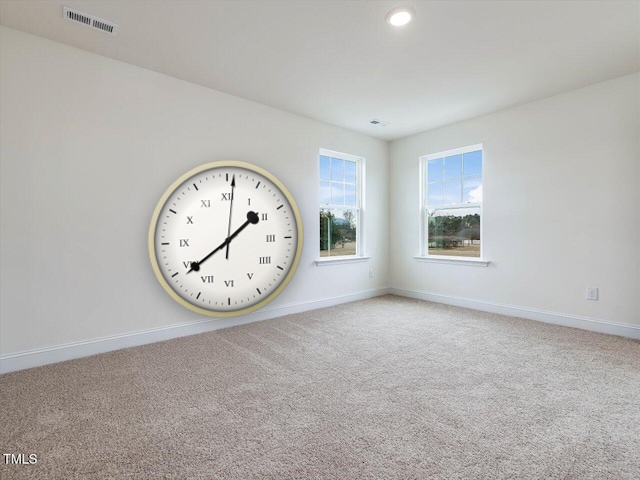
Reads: 1 h 39 min 01 s
